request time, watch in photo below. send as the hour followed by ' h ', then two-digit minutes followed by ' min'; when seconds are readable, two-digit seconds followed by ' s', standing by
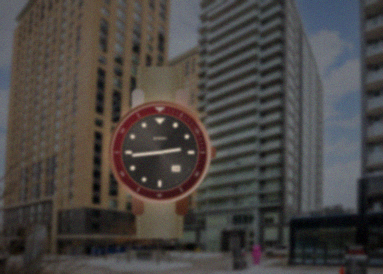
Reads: 2 h 44 min
